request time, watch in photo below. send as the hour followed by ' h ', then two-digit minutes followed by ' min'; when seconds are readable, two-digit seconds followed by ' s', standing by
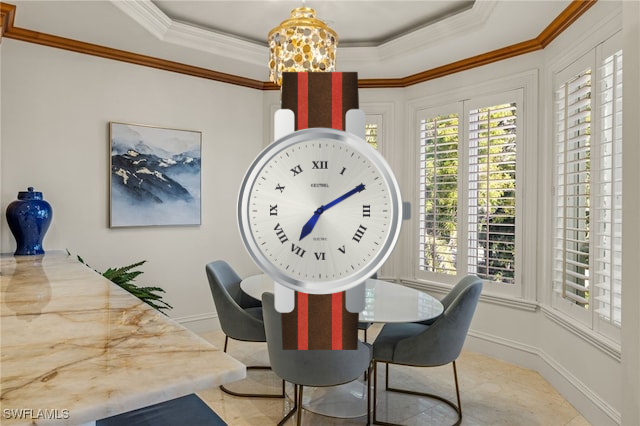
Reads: 7 h 10 min
